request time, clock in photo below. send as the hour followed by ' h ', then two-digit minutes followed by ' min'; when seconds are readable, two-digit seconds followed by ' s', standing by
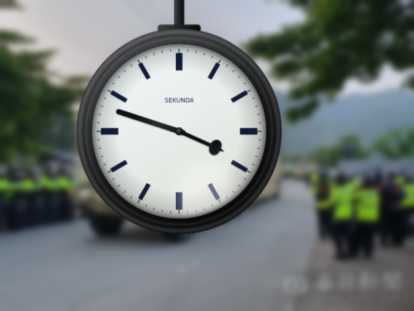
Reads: 3 h 48 min
